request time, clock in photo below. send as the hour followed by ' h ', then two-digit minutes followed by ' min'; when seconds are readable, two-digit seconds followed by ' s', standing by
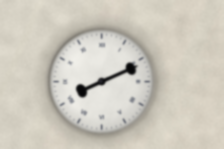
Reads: 8 h 11 min
